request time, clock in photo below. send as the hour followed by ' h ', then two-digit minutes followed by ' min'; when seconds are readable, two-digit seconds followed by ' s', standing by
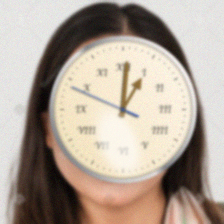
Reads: 1 h 00 min 49 s
